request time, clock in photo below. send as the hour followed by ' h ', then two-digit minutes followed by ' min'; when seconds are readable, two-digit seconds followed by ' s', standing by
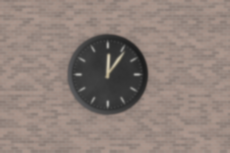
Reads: 12 h 06 min
